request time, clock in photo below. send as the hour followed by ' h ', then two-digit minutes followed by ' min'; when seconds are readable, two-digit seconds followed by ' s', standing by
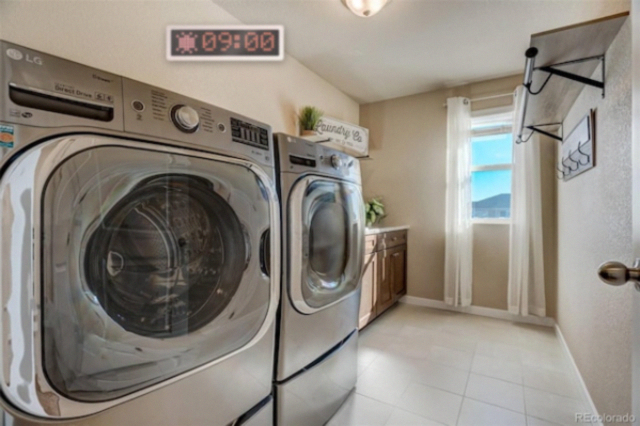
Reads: 9 h 00 min
